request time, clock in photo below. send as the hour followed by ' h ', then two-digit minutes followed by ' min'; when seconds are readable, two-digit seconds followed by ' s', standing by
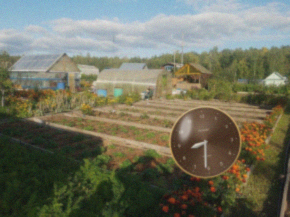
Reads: 8 h 31 min
